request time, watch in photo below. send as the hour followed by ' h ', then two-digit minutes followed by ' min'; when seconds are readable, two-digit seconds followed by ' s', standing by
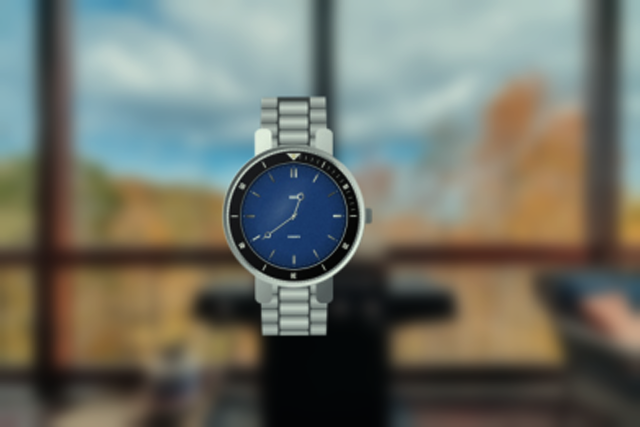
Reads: 12 h 39 min
